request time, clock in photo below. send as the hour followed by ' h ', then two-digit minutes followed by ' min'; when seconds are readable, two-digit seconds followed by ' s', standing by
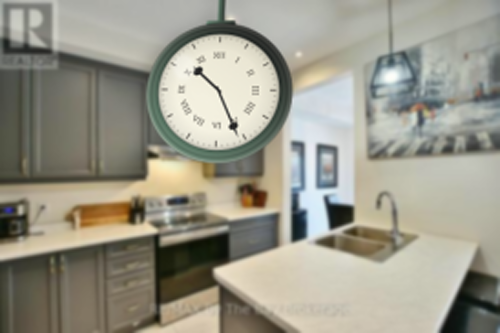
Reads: 10 h 26 min
